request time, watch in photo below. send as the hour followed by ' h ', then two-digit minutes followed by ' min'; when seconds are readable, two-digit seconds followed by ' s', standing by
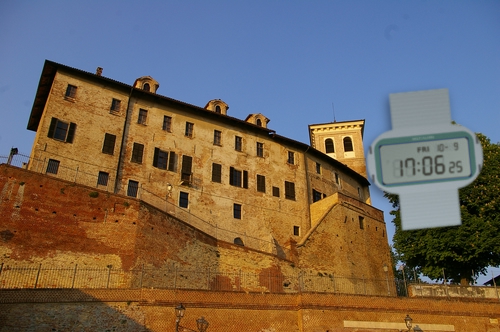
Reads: 17 h 06 min 25 s
